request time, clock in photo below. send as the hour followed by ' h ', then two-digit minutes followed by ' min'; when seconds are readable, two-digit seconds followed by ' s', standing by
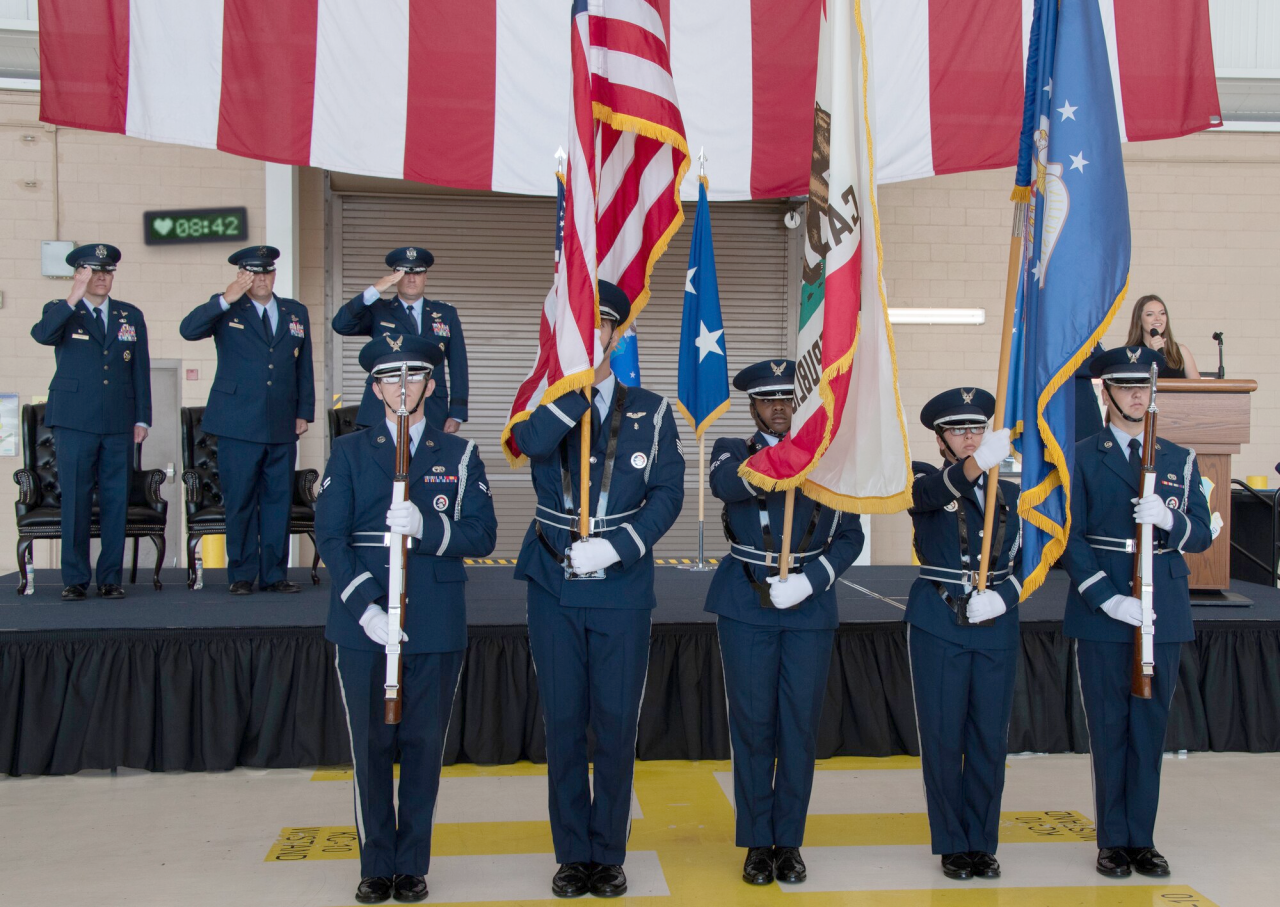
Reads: 8 h 42 min
